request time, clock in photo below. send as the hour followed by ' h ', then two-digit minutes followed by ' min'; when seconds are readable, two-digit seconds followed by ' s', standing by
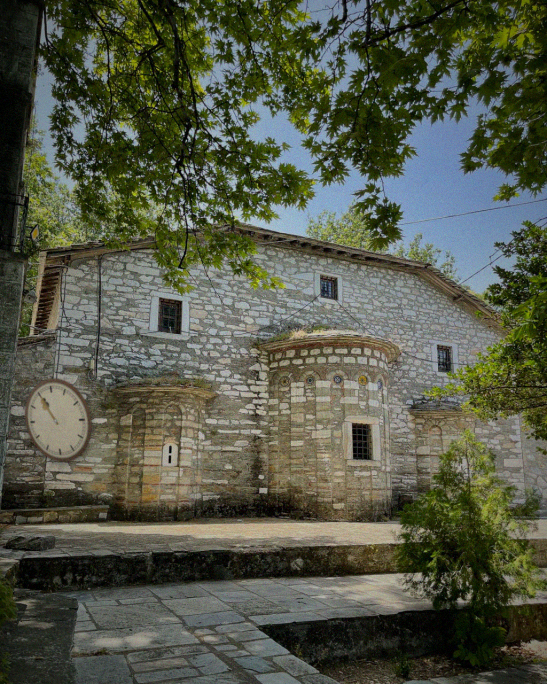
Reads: 10 h 55 min
